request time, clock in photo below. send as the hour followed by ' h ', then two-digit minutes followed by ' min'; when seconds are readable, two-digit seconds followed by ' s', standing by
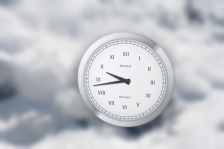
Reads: 9 h 43 min
